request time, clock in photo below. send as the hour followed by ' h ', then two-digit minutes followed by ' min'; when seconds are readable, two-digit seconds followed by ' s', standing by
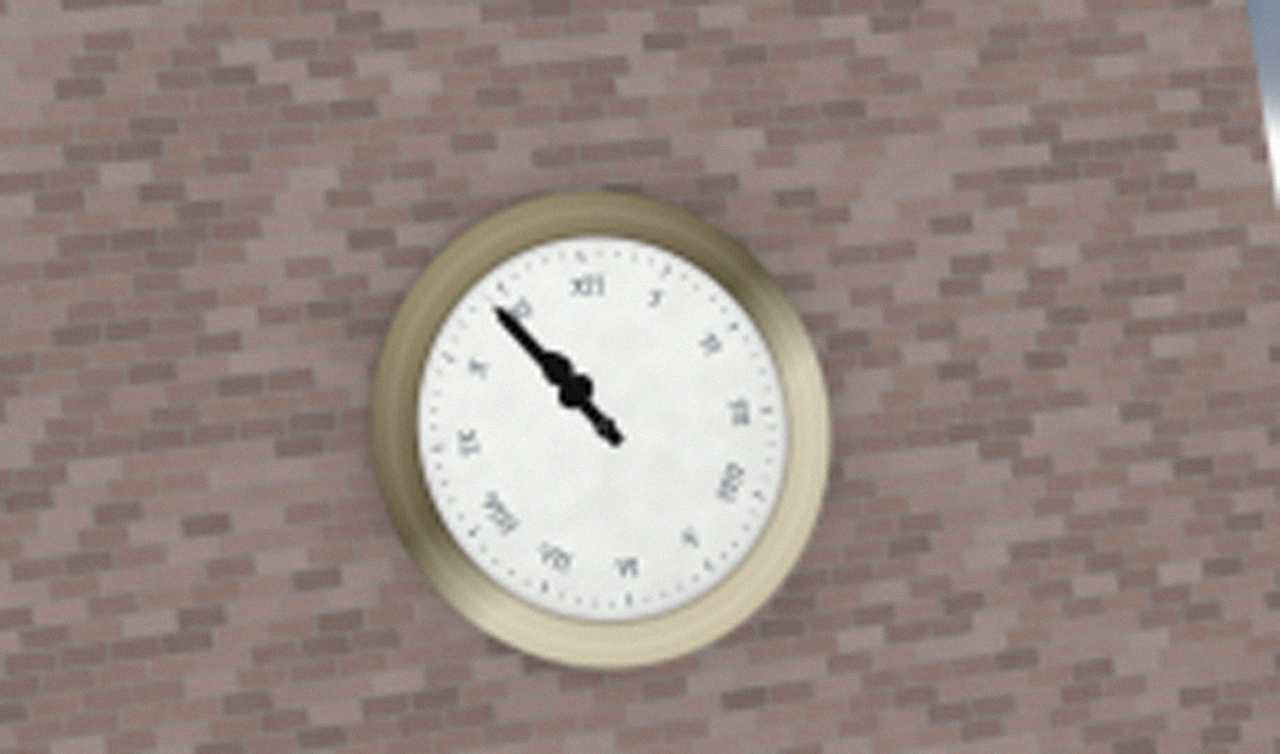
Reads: 10 h 54 min
